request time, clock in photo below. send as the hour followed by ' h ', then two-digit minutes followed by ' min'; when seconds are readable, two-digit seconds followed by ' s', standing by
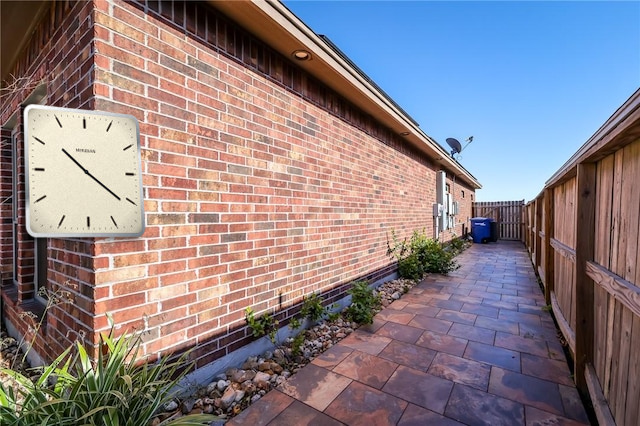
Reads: 10 h 21 min
